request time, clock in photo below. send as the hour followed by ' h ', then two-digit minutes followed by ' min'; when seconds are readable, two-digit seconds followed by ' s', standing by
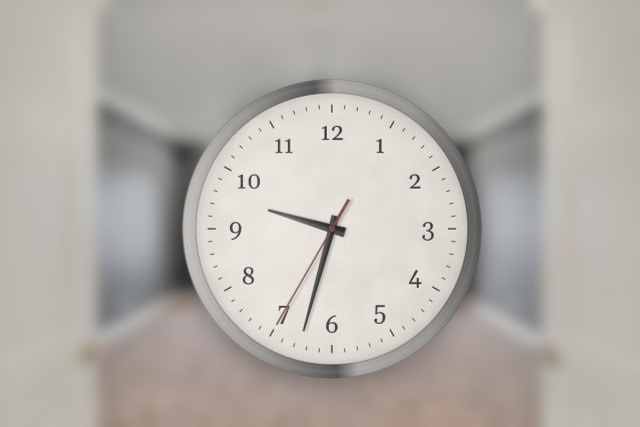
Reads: 9 h 32 min 35 s
